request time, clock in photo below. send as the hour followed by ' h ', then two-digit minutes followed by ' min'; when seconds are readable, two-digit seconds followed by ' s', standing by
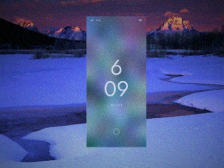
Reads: 6 h 09 min
